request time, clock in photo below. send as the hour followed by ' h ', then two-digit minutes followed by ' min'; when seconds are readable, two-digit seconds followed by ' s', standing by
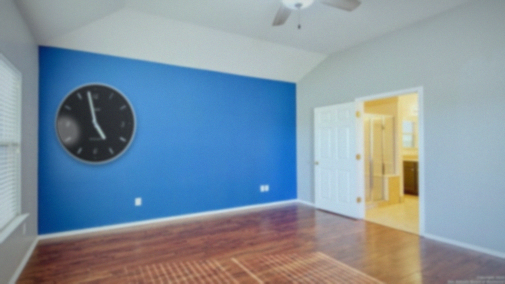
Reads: 4 h 58 min
